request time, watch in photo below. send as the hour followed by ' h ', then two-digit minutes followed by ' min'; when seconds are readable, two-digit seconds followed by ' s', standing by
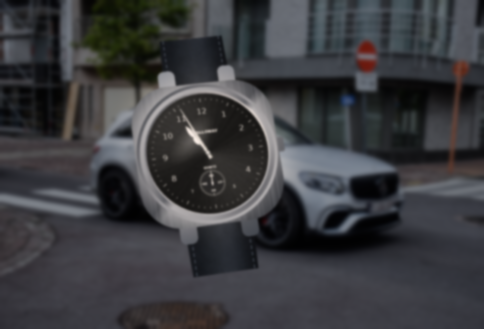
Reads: 10 h 56 min
